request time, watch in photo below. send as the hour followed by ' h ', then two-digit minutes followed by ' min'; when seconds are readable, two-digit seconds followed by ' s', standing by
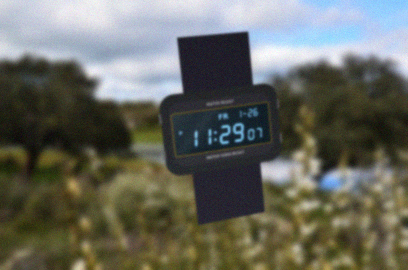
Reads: 11 h 29 min 07 s
